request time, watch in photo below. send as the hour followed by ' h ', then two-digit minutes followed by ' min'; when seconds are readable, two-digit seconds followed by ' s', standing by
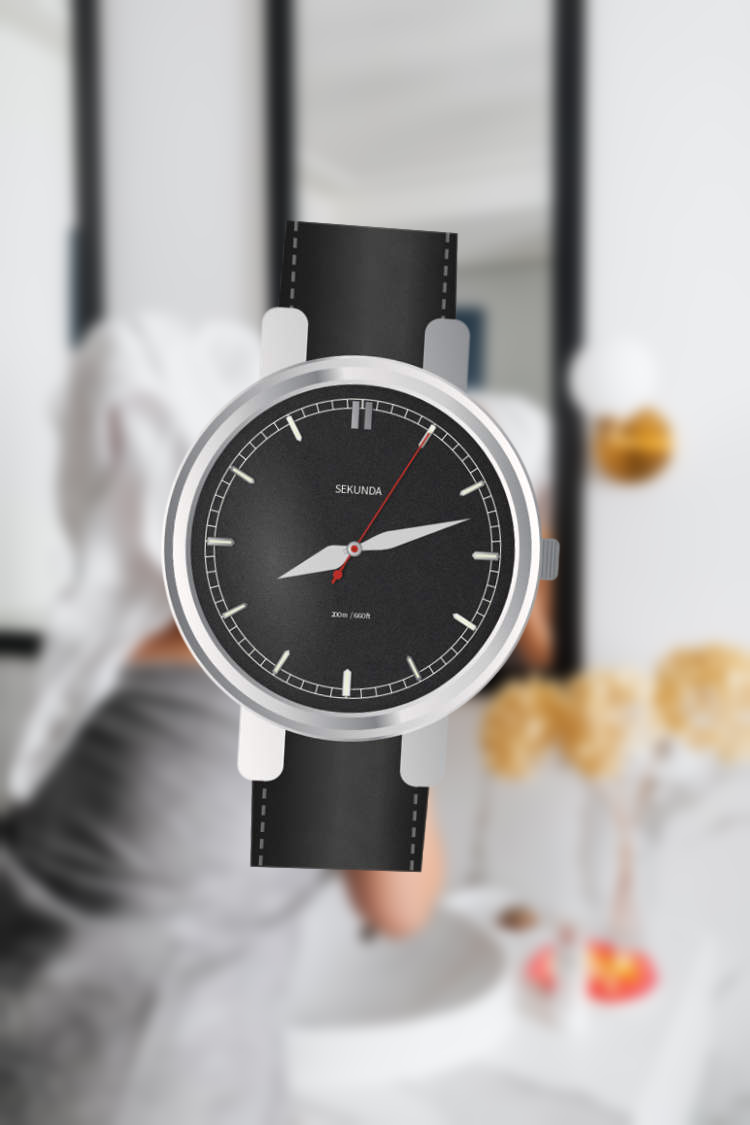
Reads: 8 h 12 min 05 s
